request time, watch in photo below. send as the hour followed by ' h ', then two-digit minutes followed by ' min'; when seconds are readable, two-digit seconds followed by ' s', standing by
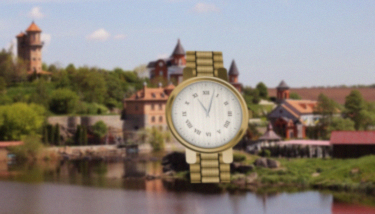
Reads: 11 h 03 min
